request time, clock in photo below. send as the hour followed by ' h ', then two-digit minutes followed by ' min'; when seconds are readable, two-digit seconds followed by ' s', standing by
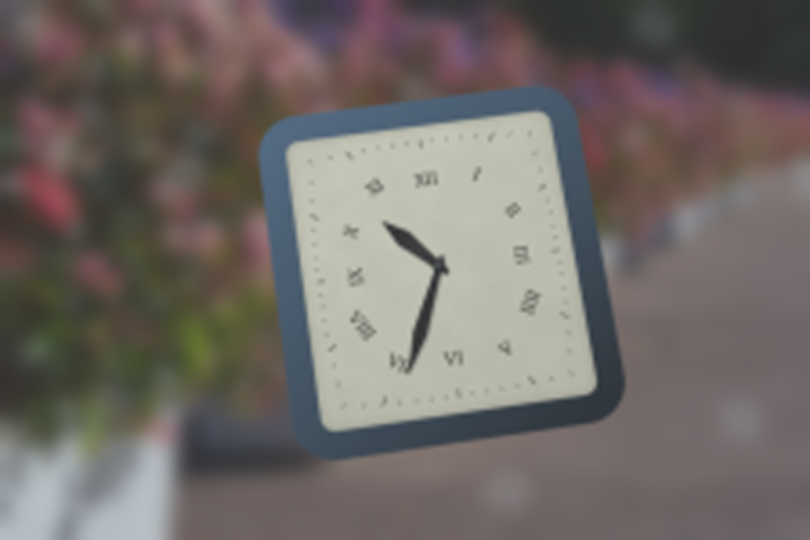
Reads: 10 h 34 min
